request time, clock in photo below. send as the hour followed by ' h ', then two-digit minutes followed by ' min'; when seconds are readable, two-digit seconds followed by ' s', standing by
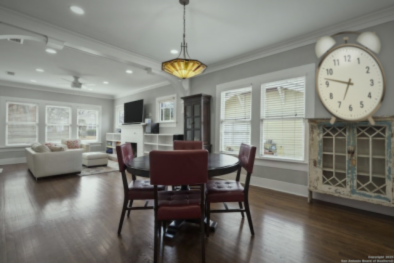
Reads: 6 h 47 min
